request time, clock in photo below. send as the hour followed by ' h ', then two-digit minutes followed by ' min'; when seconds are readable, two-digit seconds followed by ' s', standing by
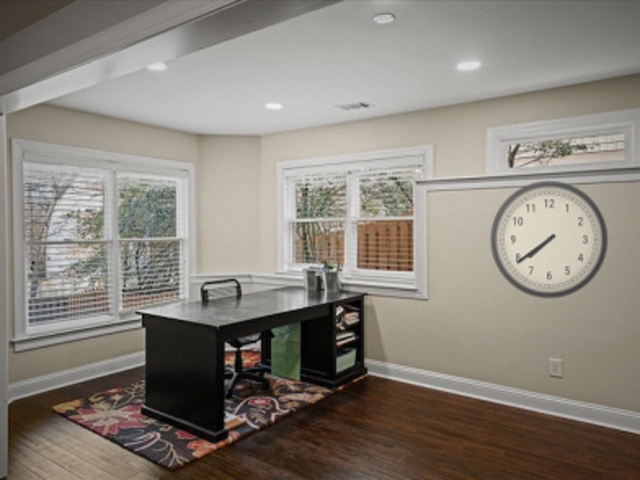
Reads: 7 h 39 min
